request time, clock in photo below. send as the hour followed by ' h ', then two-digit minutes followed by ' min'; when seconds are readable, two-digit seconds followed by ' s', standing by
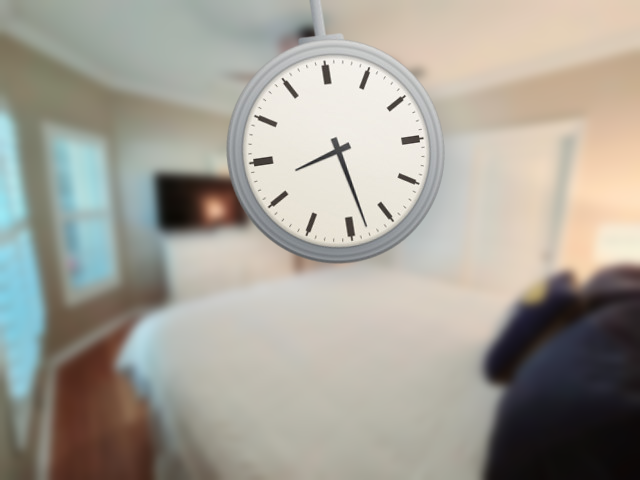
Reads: 8 h 28 min
